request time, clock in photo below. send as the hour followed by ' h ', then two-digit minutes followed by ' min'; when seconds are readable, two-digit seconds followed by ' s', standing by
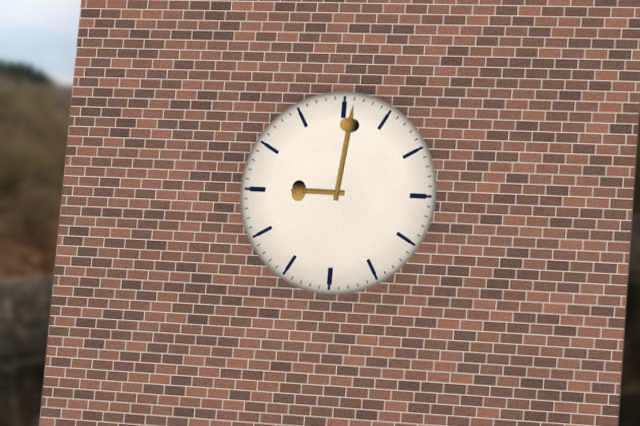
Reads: 9 h 01 min
